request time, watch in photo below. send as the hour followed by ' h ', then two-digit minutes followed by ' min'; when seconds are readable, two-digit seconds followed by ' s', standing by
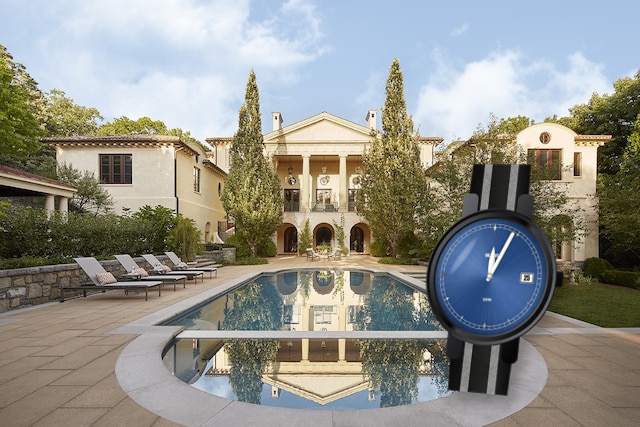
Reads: 12 h 04 min
